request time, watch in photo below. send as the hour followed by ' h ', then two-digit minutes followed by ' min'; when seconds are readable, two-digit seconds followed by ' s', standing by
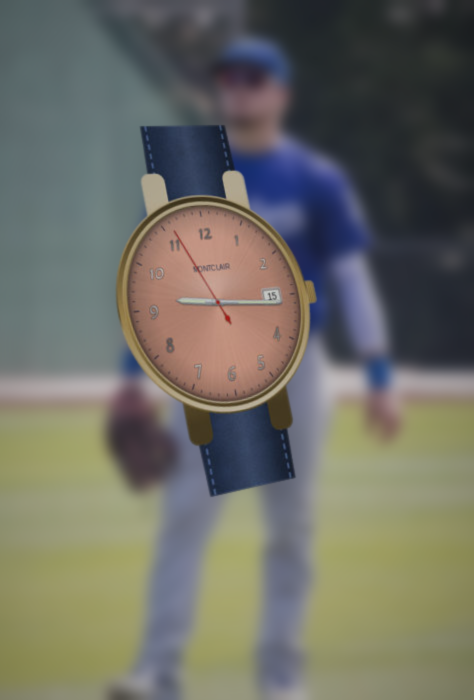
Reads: 9 h 15 min 56 s
